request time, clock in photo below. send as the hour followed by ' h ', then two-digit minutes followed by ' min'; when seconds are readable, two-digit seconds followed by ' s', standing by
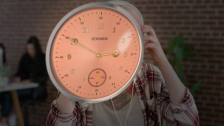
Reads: 2 h 50 min
